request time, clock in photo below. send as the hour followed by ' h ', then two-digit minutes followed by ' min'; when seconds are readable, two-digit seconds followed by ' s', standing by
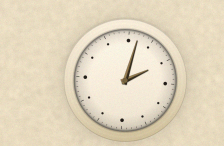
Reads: 2 h 02 min
